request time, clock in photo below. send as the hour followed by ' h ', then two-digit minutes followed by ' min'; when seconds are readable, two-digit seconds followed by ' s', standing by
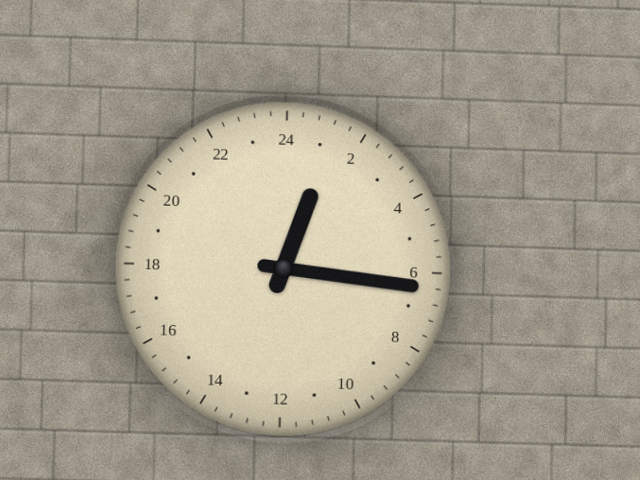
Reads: 1 h 16 min
